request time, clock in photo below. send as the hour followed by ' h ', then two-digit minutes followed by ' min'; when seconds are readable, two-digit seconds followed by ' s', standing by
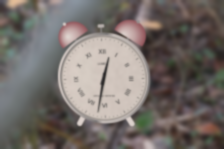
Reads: 12 h 32 min
